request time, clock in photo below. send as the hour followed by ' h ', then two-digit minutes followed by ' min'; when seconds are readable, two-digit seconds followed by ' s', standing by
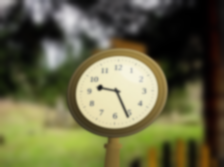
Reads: 9 h 26 min
